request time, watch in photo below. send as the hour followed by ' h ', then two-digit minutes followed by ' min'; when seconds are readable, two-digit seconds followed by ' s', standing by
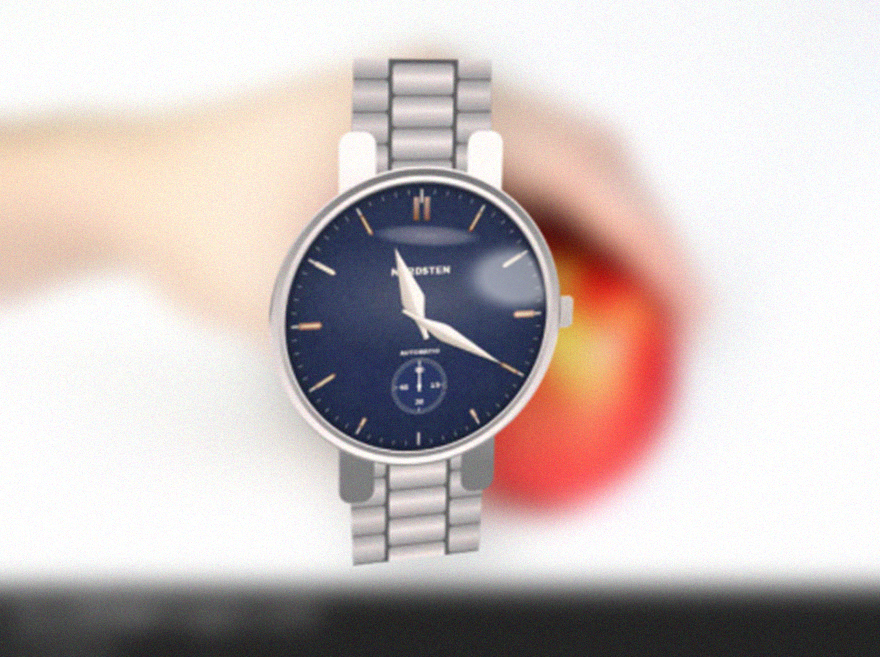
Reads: 11 h 20 min
